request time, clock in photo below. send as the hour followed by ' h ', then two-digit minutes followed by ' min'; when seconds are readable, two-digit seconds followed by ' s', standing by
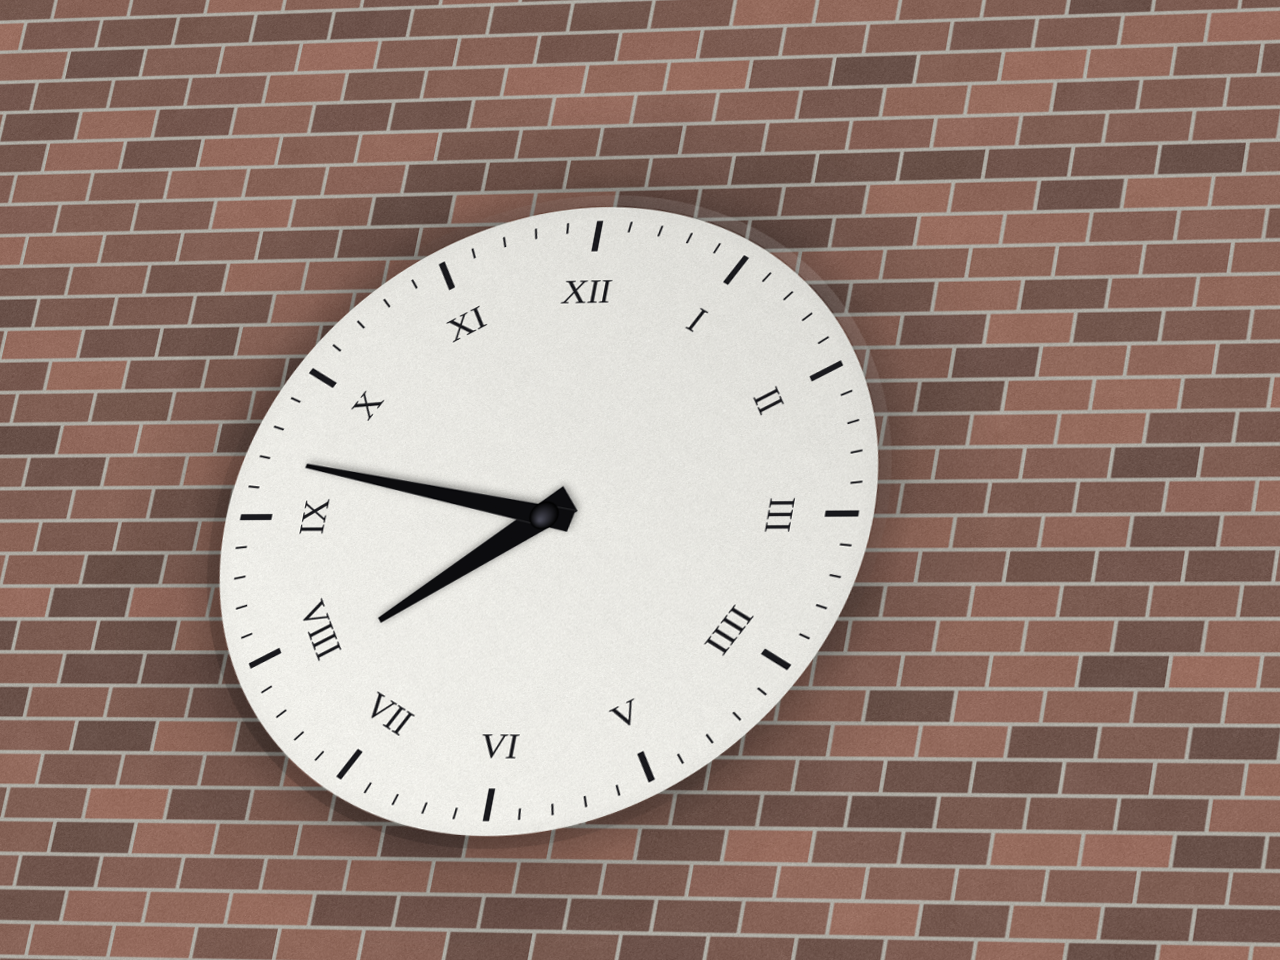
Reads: 7 h 47 min
